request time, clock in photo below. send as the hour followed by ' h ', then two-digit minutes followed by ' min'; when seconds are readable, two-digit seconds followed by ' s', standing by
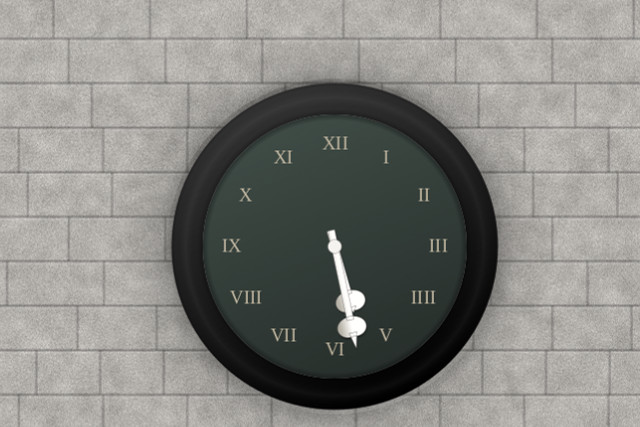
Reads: 5 h 28 min
